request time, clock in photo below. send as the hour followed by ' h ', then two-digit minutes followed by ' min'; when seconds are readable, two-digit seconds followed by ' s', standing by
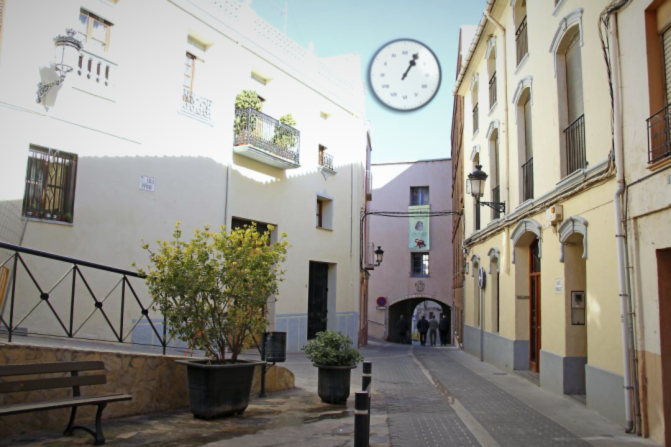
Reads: 1 h 05 min
